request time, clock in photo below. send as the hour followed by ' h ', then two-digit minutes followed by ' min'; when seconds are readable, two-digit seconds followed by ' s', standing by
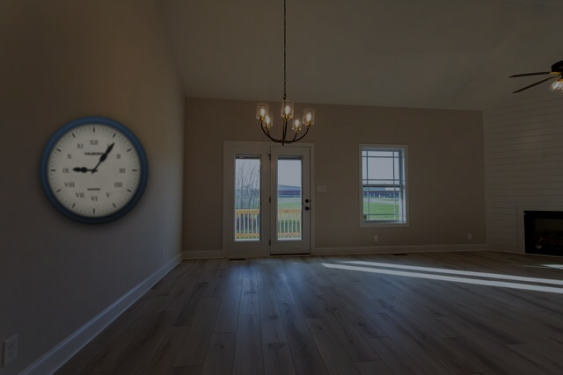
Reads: 9 h 06 min
